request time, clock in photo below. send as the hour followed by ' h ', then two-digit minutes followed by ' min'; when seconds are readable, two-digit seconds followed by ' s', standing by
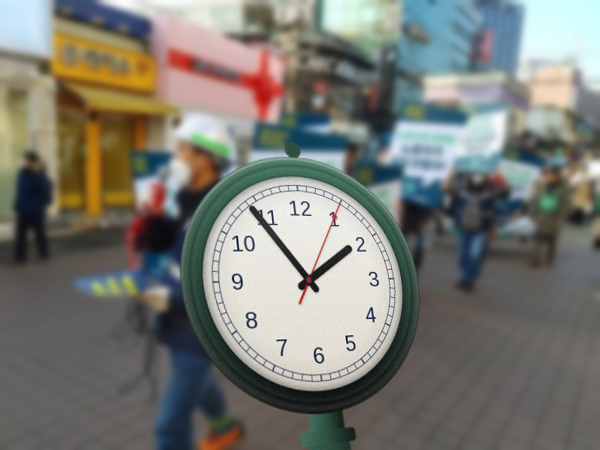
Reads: 1 h 54 min 05 s
